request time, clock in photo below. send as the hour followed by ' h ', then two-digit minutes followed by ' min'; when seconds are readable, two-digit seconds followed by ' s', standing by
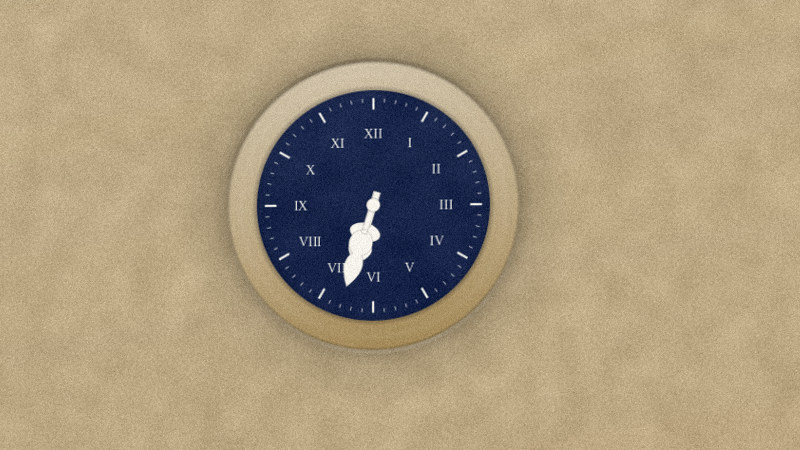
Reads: 6 h 33 min
